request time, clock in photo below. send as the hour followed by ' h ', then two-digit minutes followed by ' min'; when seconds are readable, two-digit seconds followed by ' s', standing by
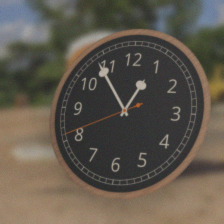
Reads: 12 h 53 min 41 s
